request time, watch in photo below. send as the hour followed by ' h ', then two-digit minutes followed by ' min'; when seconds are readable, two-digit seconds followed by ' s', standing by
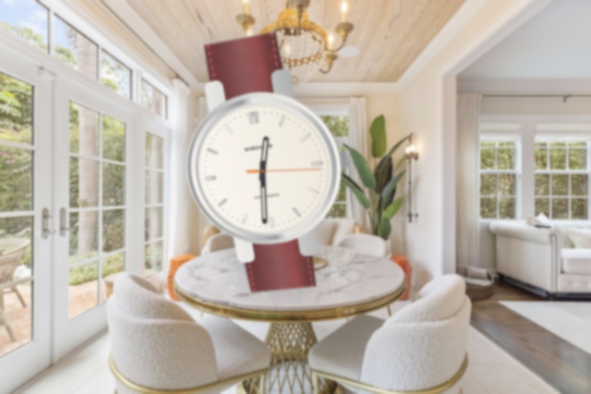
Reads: 12 h 31 min 16 s
